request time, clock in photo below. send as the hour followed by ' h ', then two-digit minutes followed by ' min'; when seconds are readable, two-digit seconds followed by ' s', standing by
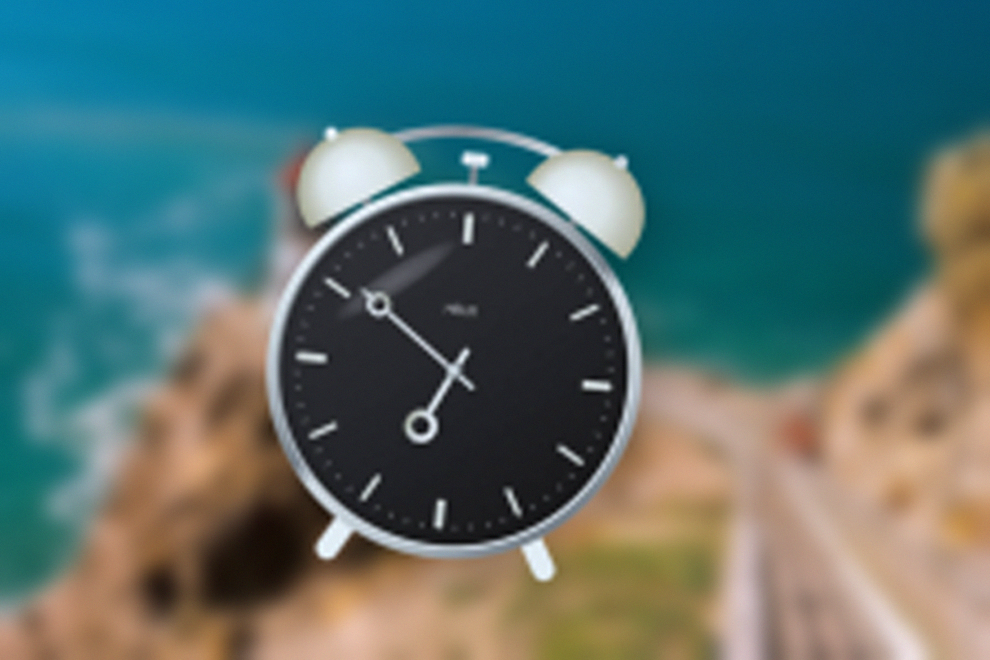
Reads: 6 h 51 min
